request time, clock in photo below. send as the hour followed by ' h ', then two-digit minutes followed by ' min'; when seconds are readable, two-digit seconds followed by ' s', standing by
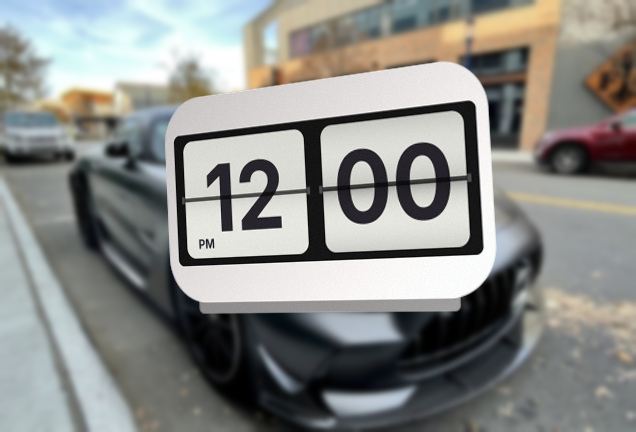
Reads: 12 h 00 min
